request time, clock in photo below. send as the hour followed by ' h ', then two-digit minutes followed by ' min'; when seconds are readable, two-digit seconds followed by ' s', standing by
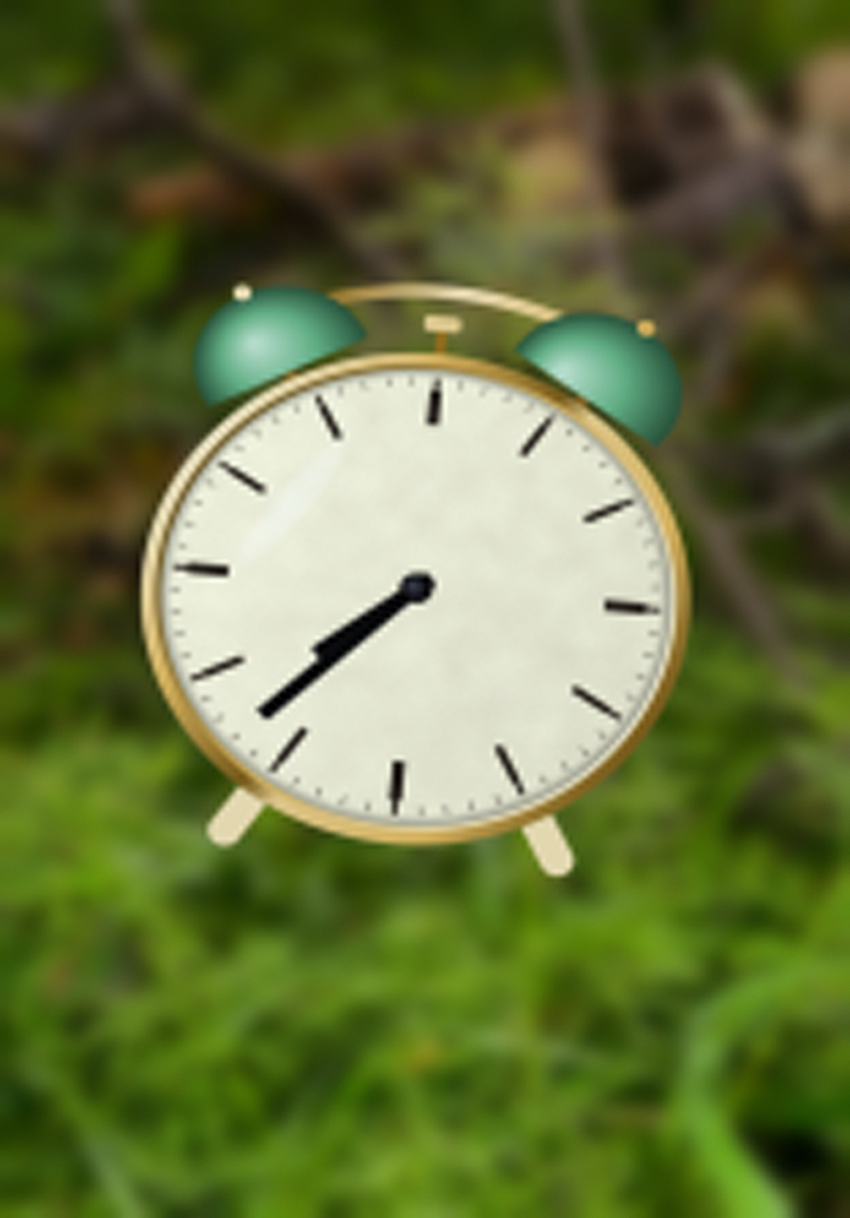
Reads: 7 h 37 min
